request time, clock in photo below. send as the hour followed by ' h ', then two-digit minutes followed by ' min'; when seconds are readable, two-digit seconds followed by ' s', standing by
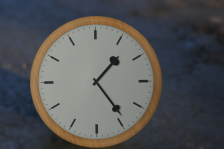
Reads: 1 h 24 min
